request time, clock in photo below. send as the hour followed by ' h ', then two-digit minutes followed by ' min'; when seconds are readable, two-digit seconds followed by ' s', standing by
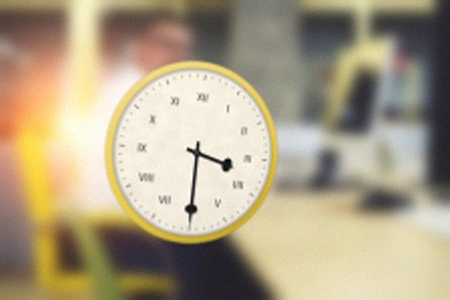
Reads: 3 h 30 min
